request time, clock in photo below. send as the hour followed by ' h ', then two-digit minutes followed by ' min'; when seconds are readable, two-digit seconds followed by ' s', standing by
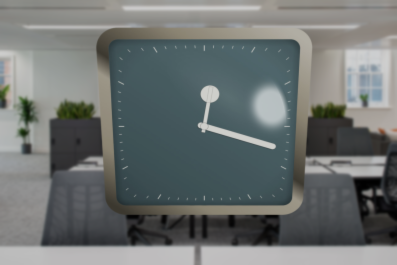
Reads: 12 h 18 min
